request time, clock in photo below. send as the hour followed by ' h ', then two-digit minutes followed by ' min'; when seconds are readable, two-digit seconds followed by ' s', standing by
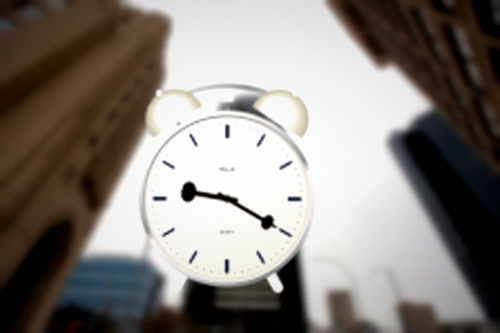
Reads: 9 h 20 min
